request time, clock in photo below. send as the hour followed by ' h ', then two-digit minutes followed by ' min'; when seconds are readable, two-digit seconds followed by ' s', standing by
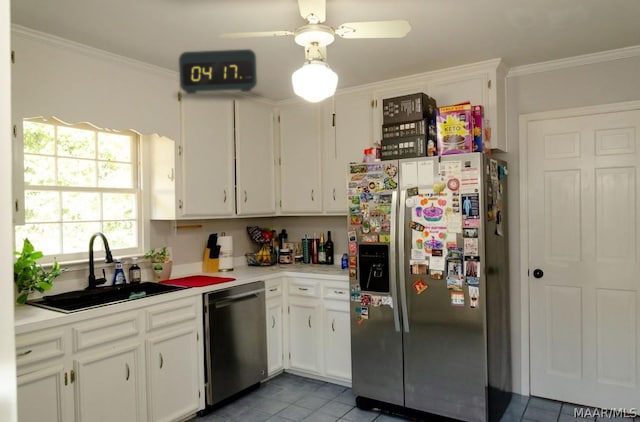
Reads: 4 h 17 min
